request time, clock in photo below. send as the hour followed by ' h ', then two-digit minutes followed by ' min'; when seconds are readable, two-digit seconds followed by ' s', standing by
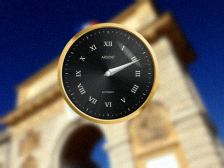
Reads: 2 h 11 min
